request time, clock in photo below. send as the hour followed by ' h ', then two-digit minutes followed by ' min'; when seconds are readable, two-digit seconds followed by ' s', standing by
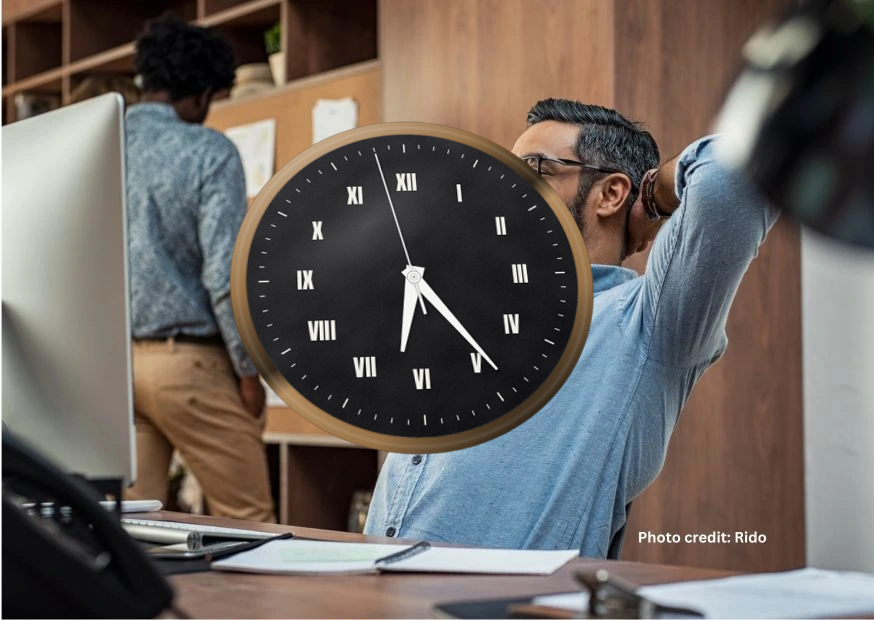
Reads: 6 h 23 min 58 s
